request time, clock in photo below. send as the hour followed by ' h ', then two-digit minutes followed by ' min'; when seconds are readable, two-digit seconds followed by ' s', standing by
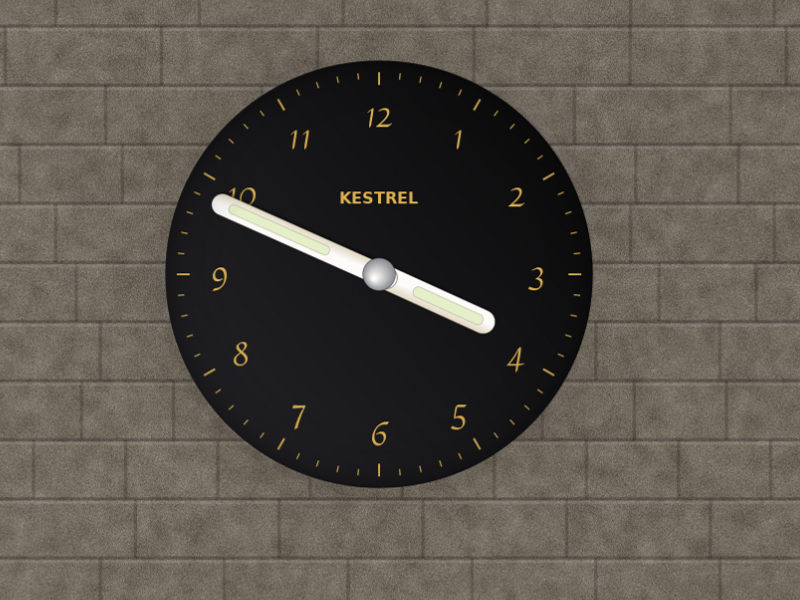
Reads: 3 h 49 min
